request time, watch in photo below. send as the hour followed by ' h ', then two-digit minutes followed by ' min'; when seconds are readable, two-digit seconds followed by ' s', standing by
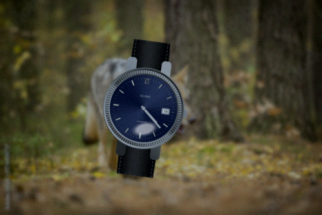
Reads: 4 h 22 min
